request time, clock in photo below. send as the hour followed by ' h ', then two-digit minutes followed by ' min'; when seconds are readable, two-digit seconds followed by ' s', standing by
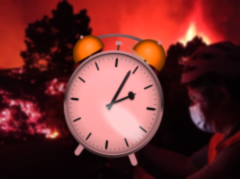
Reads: 2 h 04 min
